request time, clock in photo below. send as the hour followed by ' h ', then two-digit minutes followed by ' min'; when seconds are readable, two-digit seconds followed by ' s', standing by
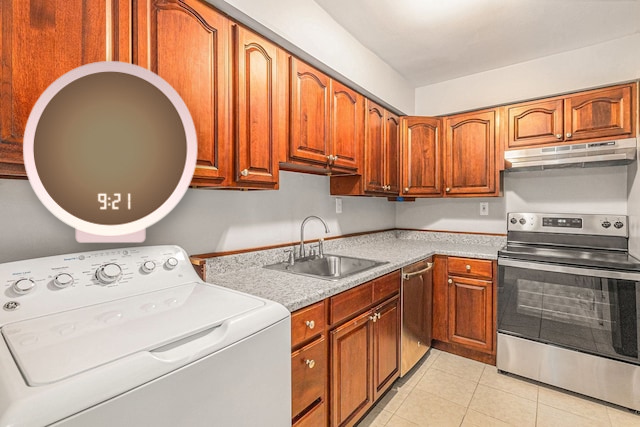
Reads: 9 h 21 min
